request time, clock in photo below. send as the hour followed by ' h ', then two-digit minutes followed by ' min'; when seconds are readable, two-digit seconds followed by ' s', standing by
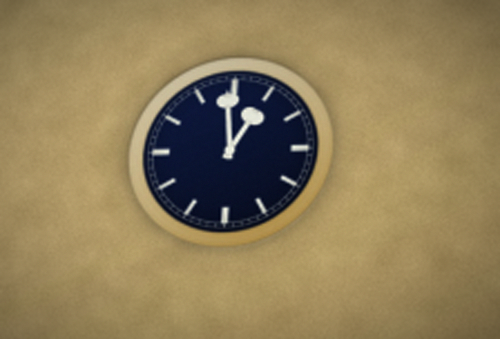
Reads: 12 h 59 min
